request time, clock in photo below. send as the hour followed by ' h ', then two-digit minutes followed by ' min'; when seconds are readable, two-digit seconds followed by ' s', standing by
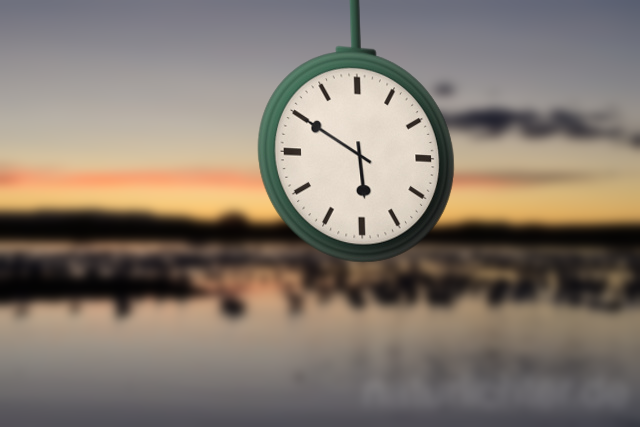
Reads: 5 h 50 min
